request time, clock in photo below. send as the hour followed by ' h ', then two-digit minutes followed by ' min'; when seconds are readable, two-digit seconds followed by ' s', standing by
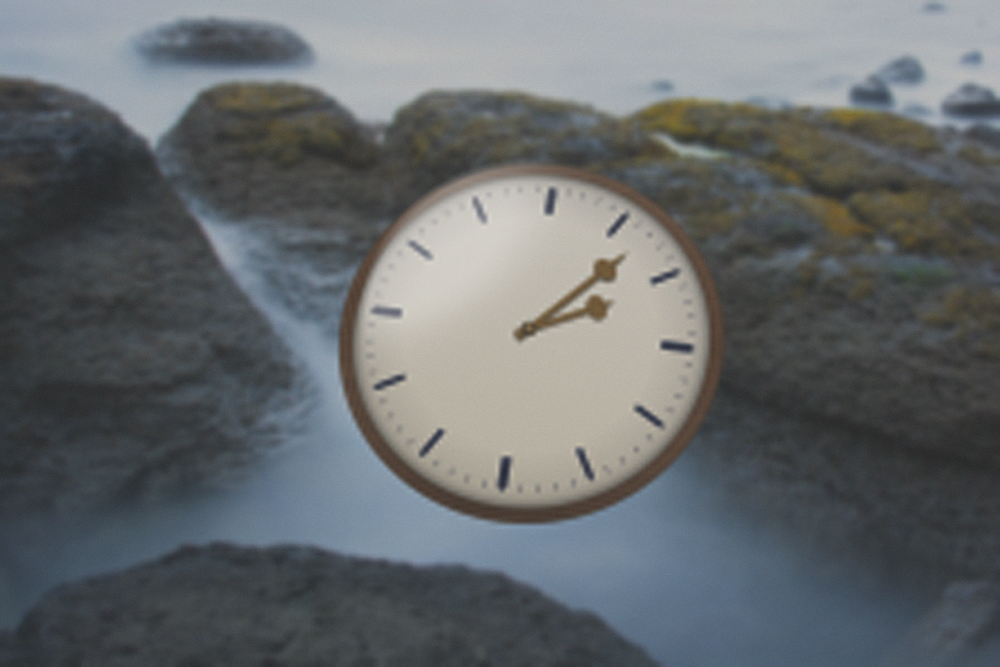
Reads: 2 h 07 min
